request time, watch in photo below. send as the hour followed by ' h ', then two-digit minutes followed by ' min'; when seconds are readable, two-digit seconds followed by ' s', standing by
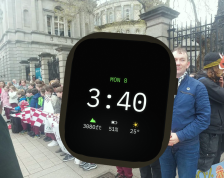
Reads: 3 h 40 min
